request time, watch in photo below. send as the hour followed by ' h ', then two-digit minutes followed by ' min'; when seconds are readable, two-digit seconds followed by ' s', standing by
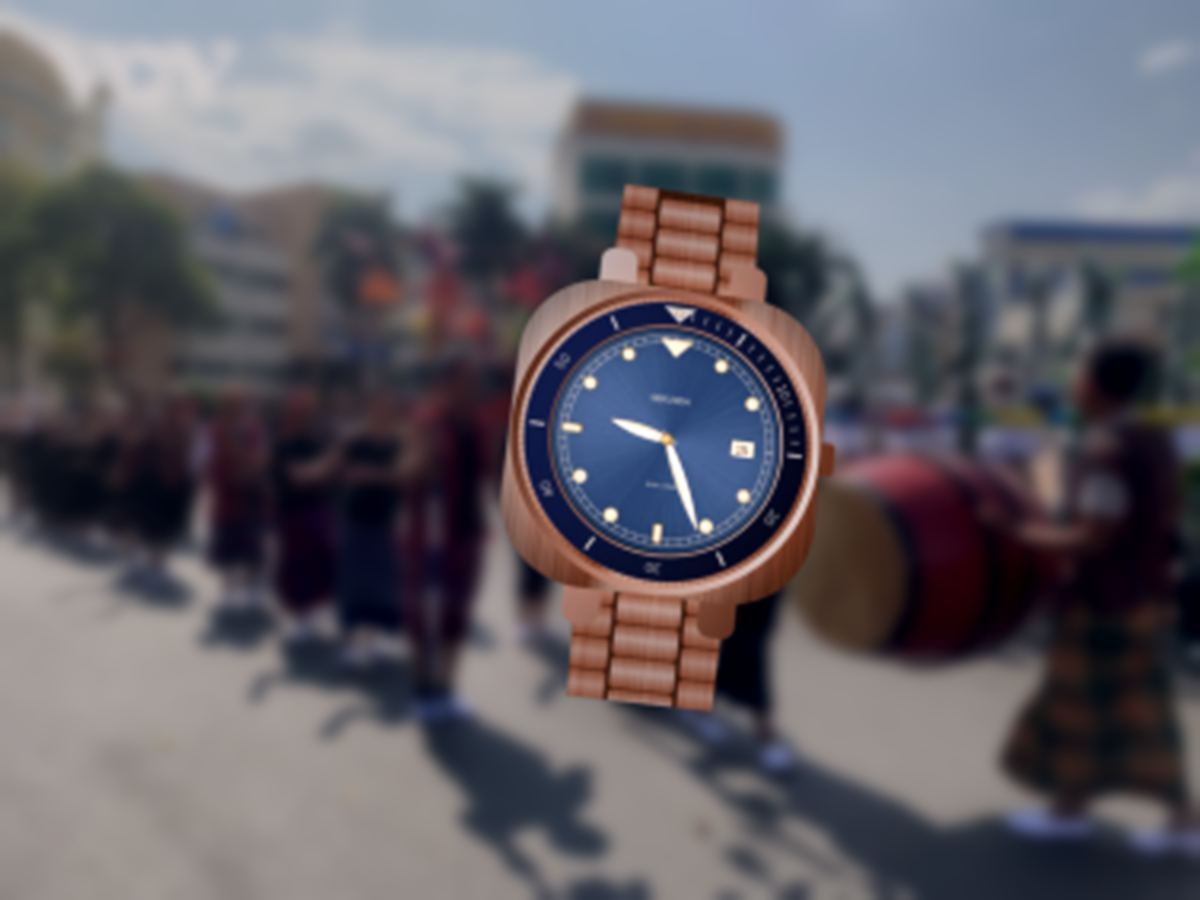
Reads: 9 h 26 min
